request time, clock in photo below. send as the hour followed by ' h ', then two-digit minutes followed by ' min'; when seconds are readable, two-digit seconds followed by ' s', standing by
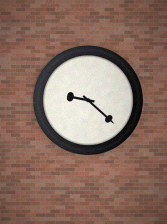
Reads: 9 h 22 min
